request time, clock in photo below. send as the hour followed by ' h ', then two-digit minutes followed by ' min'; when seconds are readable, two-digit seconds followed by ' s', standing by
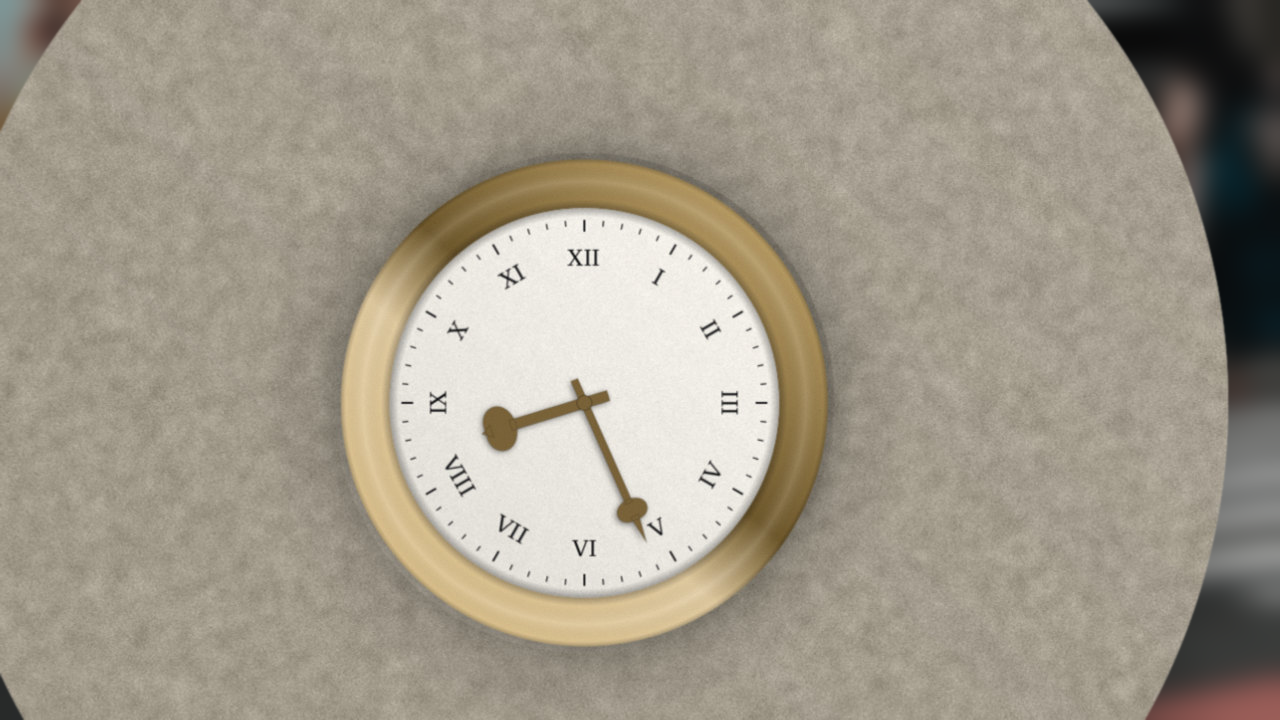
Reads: 8 h 26 min
